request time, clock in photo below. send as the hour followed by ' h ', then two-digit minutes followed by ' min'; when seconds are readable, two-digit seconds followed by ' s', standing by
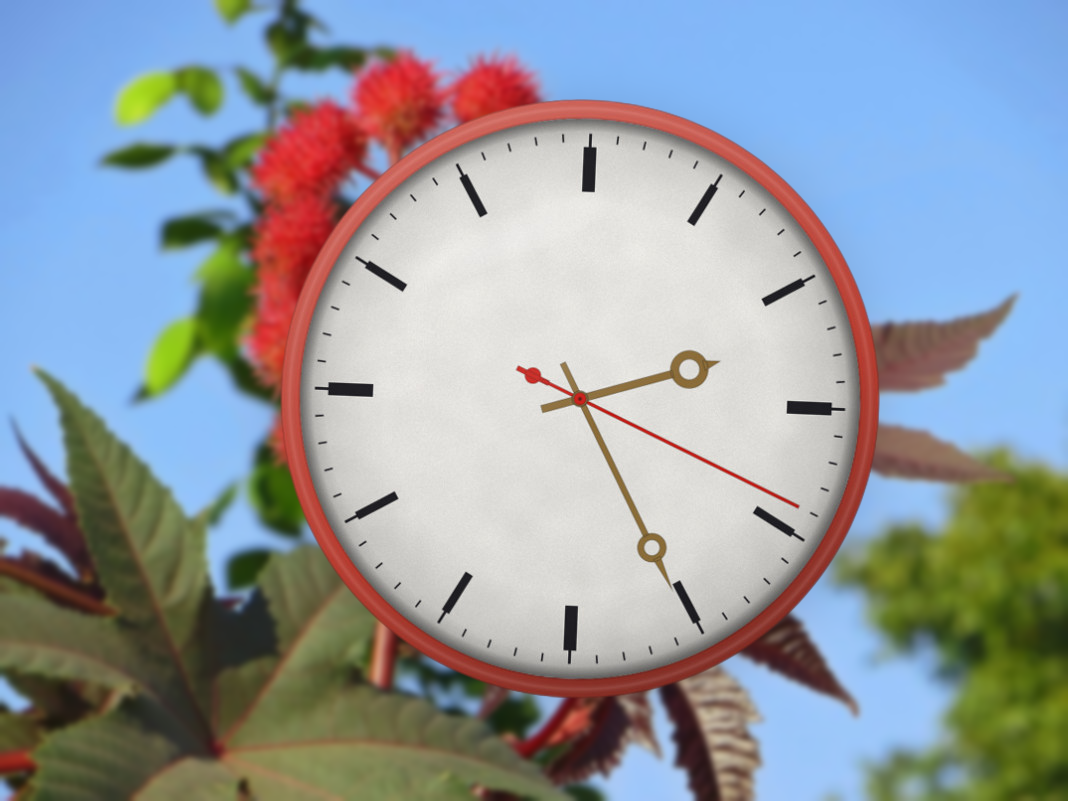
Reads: 2 h 25 min 19 s
